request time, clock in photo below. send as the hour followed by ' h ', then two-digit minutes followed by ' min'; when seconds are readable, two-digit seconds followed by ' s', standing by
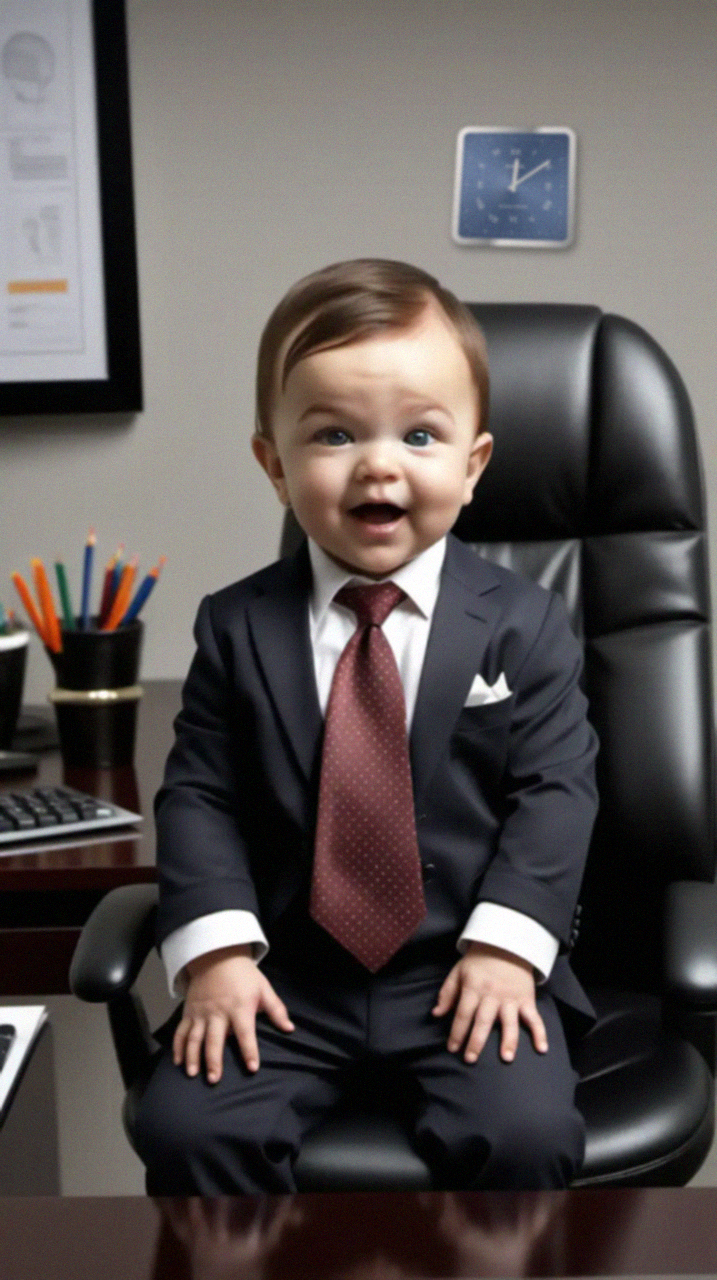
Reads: 12 h 09 min
